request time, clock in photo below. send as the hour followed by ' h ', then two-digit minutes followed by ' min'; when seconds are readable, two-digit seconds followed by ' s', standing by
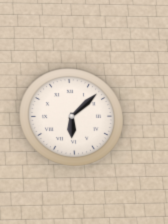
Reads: 6 h 08 min
